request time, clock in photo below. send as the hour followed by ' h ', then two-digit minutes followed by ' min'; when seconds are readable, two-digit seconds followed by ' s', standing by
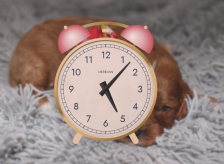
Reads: 5 h 07 min
